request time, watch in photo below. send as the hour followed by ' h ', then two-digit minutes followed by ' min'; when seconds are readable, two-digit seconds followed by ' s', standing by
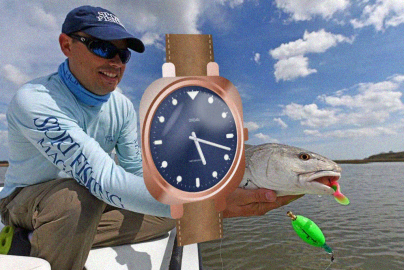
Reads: 5 h 18 min
